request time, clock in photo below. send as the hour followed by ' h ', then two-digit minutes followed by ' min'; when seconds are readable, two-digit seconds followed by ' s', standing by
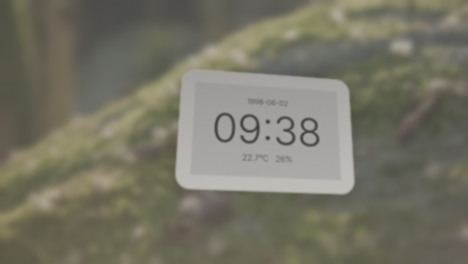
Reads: 9 h 38 min
